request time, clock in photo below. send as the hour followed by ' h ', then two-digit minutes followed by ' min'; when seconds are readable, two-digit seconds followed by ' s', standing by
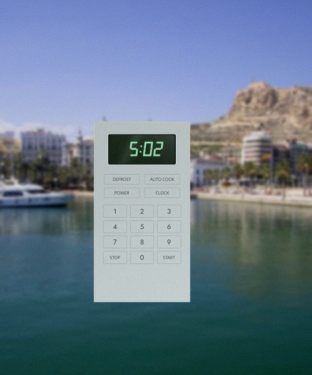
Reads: 5 h 02 min
